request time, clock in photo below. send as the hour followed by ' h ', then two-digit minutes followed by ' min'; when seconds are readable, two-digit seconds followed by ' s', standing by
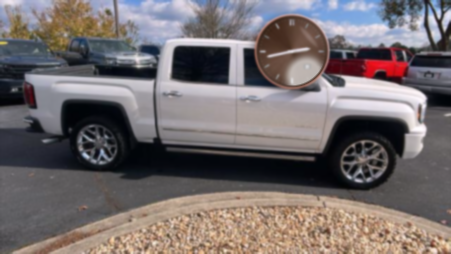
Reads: 2 h 43 min
